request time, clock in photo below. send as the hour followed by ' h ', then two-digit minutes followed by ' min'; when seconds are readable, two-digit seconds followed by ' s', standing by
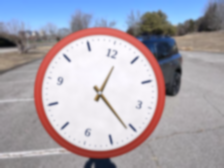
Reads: 12 h 21 min
